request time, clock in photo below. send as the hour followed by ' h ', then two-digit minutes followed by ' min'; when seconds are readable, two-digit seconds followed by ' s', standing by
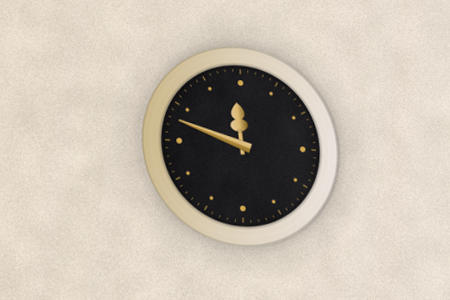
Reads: 11 h 48 min
